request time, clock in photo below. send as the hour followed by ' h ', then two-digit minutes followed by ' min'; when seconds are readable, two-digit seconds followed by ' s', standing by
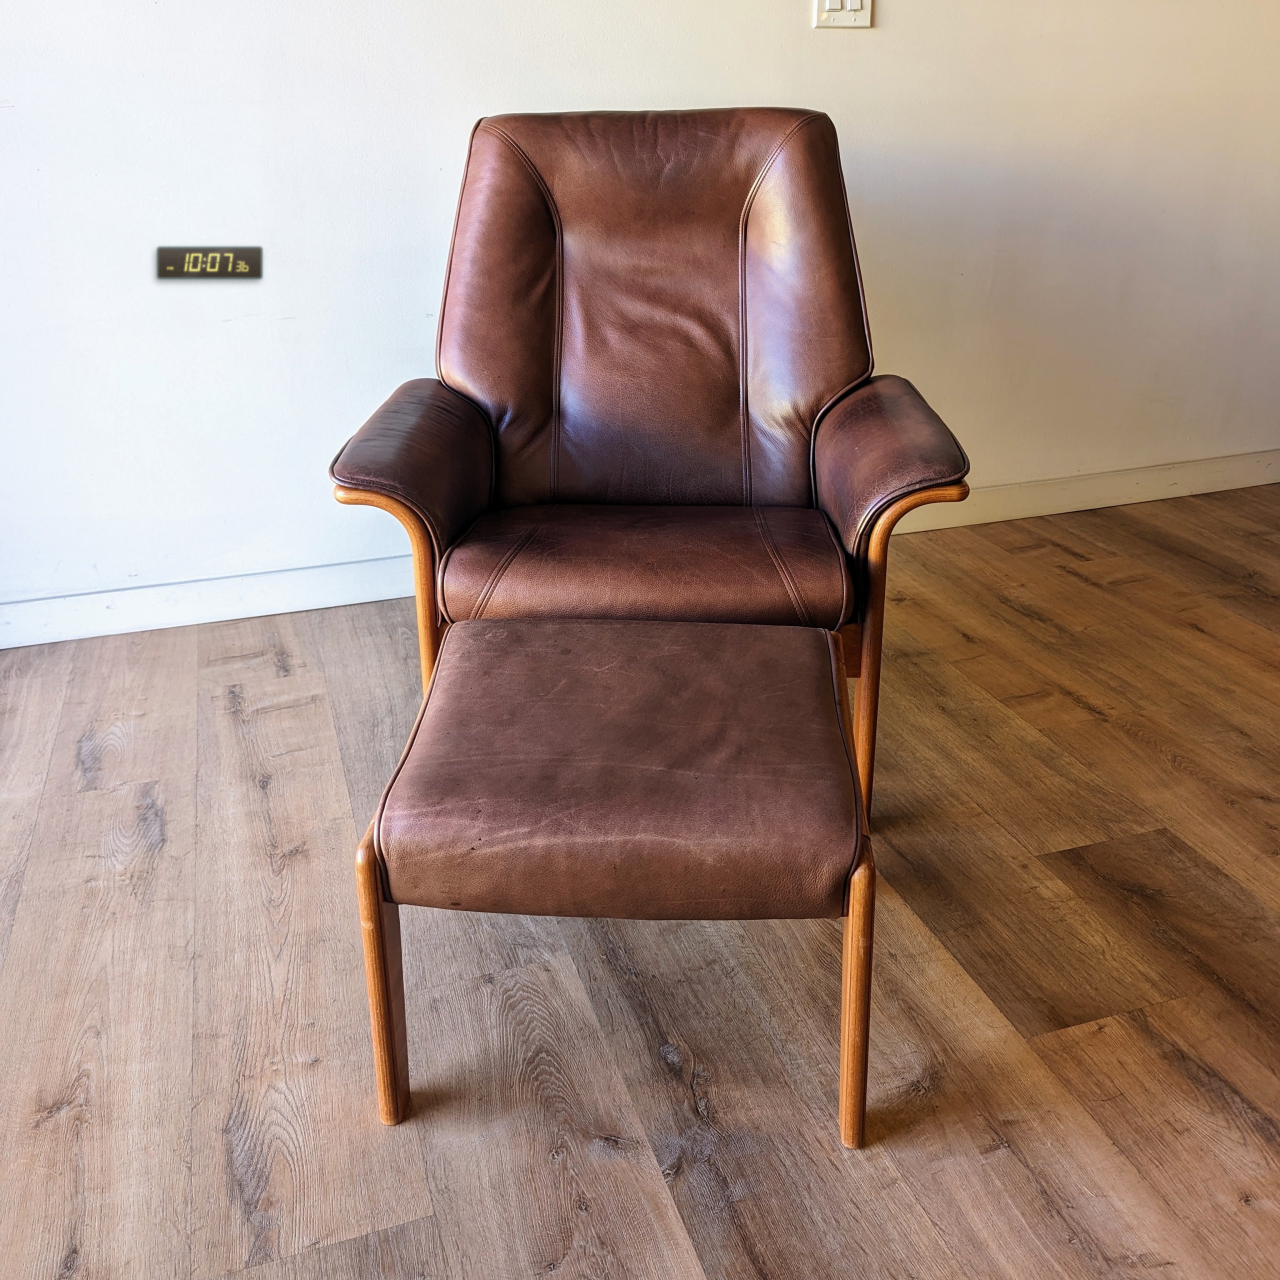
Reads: 10 h 07 min
